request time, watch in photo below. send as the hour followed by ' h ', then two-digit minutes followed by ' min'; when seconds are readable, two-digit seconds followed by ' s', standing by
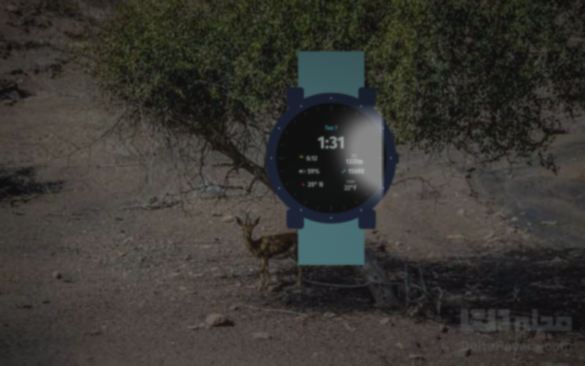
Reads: 1 h 31 min
